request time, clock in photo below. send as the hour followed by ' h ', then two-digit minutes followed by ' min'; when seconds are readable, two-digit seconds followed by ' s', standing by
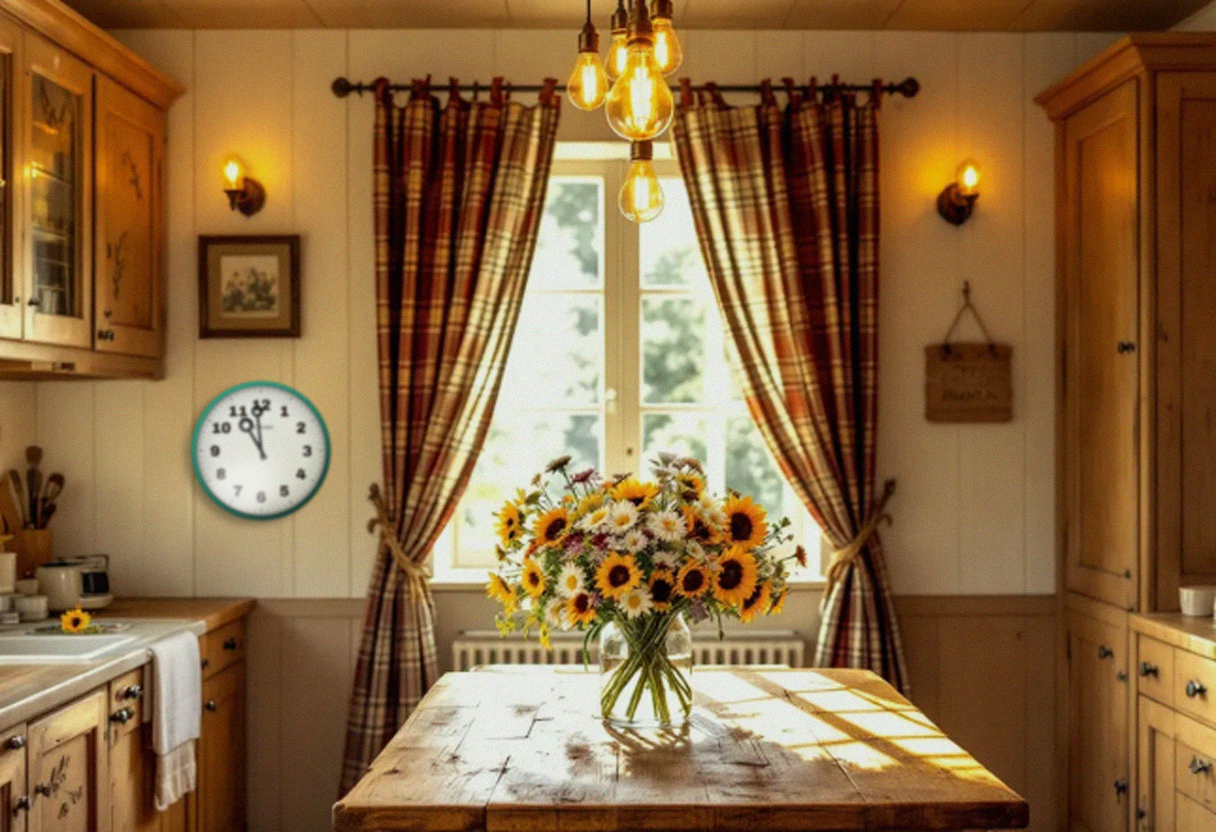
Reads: 10 h 59 min
